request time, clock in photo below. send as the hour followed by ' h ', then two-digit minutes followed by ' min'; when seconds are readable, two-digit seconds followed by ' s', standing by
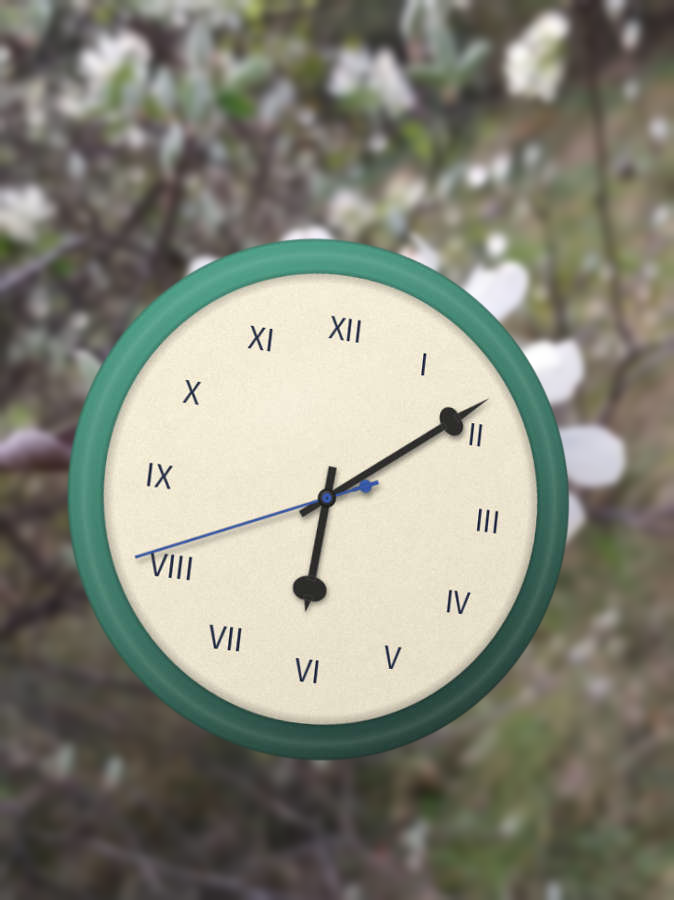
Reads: 6 h 08 min 41 s
